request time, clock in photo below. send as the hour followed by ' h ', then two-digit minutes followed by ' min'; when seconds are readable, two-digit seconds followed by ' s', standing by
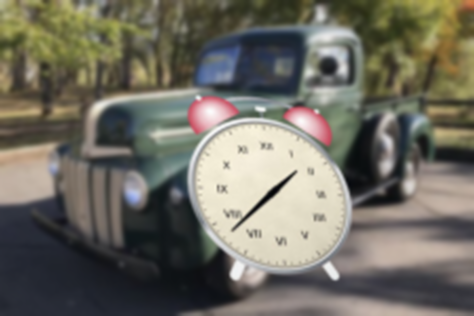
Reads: 1 h 38 min
